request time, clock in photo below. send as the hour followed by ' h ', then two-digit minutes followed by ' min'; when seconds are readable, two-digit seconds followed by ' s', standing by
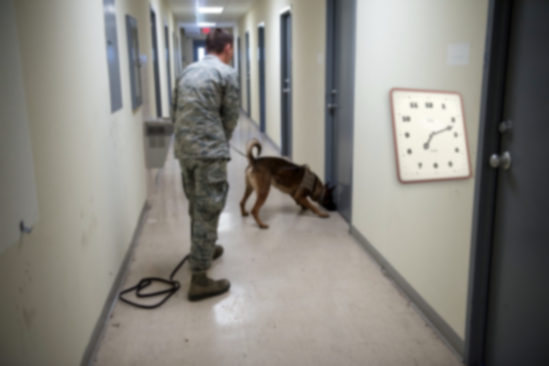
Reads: 7 h 12 min
